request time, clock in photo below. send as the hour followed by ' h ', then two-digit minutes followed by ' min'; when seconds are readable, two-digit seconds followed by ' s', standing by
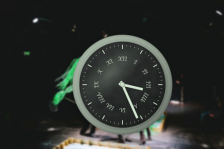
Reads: 3 h 26 min
